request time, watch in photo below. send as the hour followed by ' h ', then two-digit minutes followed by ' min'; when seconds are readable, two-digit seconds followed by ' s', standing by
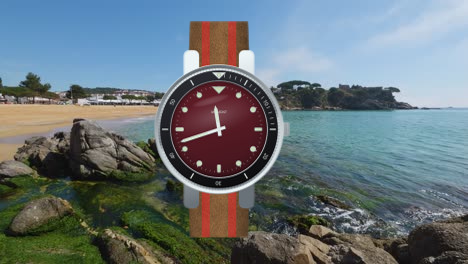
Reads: 11 h 42 min
